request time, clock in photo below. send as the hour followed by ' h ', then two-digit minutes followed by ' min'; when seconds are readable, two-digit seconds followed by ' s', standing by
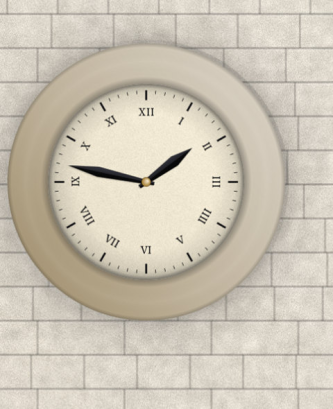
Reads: 1 h 47 min
